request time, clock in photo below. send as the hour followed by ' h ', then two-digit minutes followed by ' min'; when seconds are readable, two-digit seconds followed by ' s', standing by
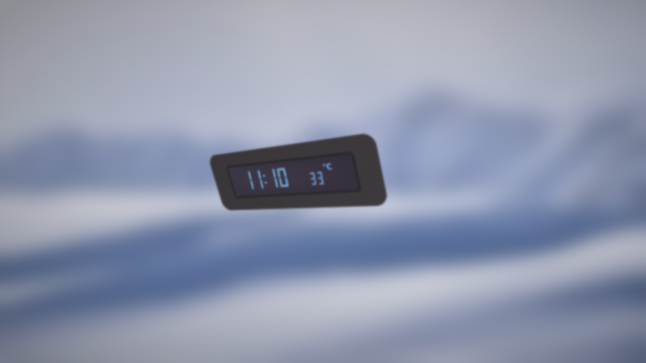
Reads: 11 h 10 min
